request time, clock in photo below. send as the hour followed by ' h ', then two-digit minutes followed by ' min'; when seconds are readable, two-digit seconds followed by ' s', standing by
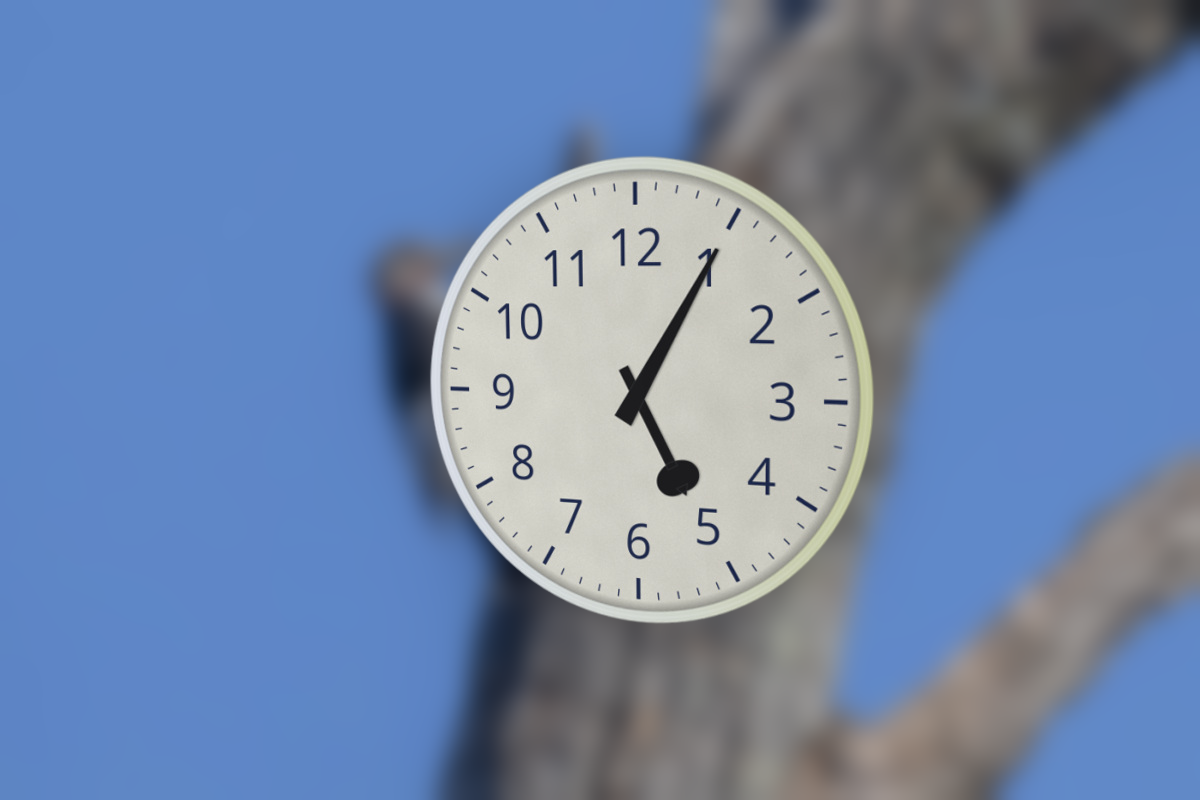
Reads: 5 h 05 min
